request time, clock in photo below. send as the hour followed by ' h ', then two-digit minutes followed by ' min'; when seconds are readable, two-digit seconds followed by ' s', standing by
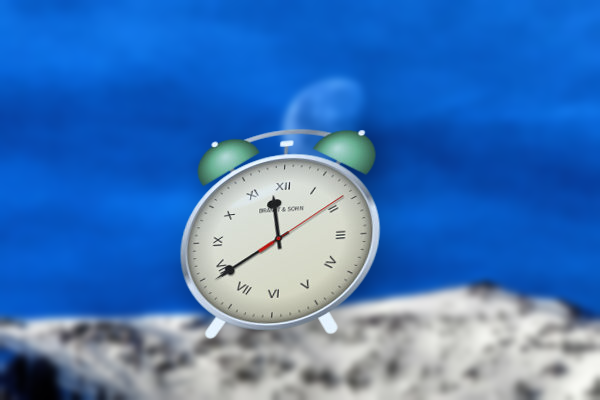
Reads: 11 h 39 min 09 s
